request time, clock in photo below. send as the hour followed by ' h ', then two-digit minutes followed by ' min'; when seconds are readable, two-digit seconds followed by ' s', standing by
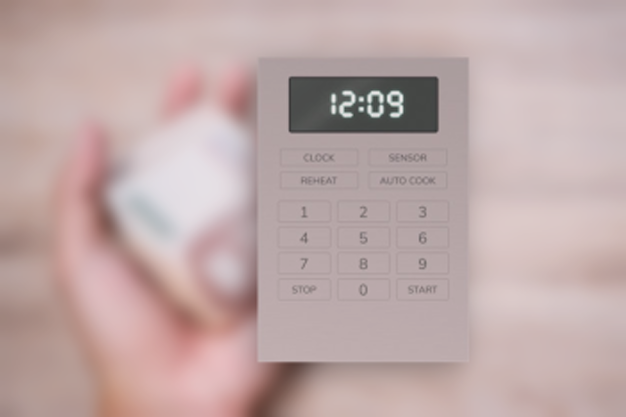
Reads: 12 h 09 min
